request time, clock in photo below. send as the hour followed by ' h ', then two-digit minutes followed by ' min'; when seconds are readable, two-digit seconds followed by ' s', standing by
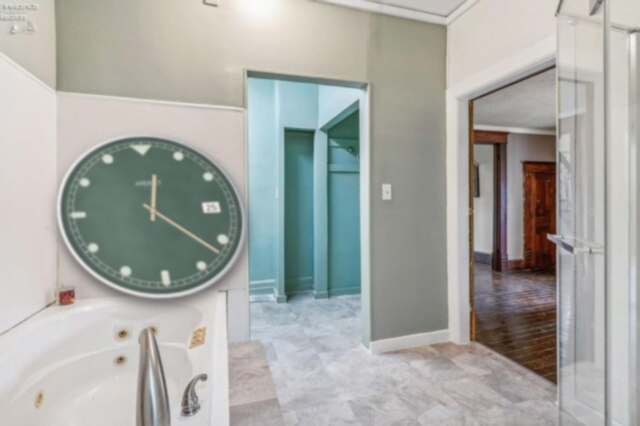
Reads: 12 h 22 min
